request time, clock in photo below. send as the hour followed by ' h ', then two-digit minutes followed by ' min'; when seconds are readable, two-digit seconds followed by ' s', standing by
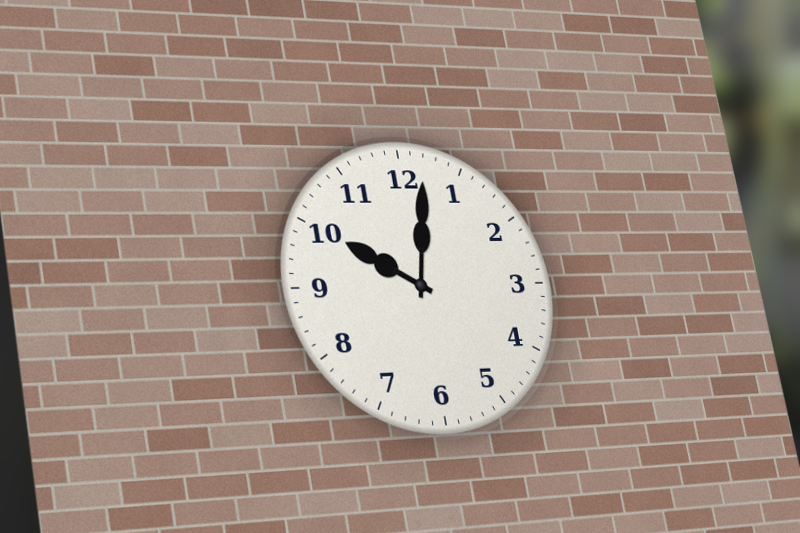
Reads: 10 h 02 min
